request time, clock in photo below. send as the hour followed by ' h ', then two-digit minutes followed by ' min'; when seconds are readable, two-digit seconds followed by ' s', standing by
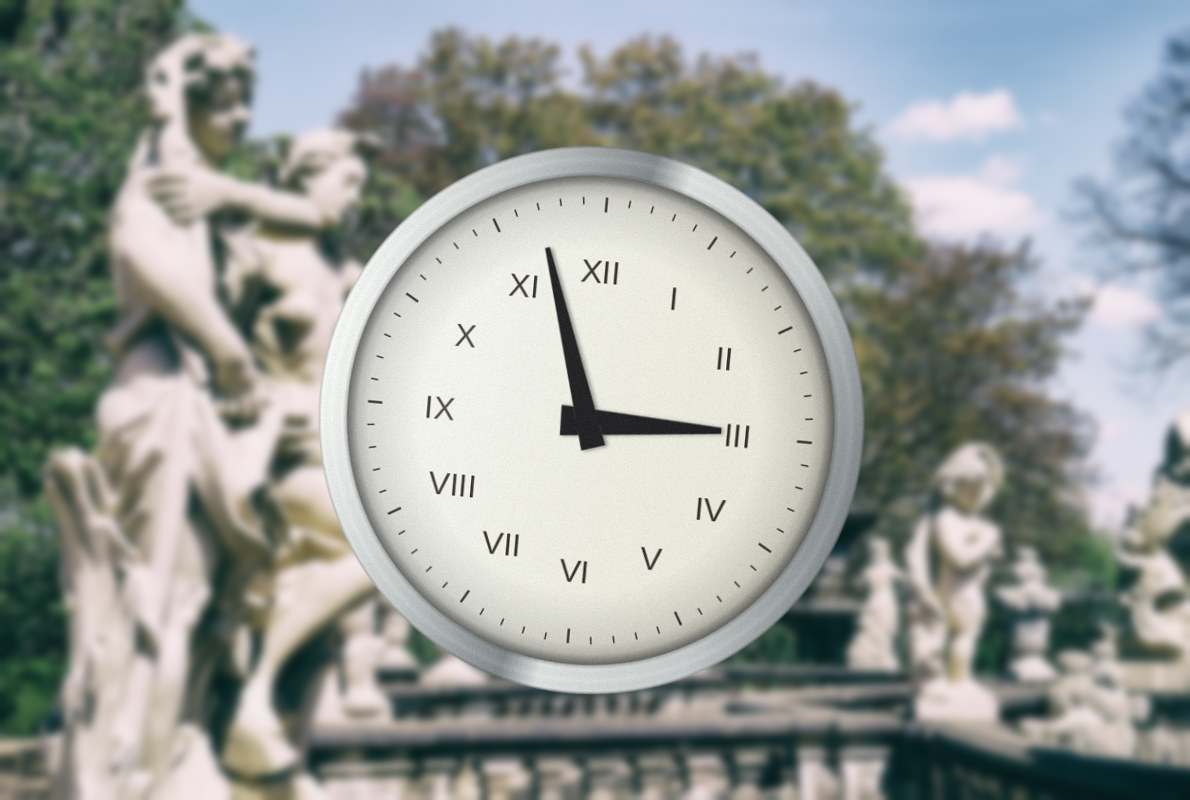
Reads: 2 h 57 min
